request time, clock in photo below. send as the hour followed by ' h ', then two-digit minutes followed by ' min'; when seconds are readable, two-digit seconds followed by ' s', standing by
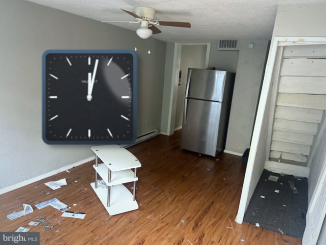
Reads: 12 h 02 min
